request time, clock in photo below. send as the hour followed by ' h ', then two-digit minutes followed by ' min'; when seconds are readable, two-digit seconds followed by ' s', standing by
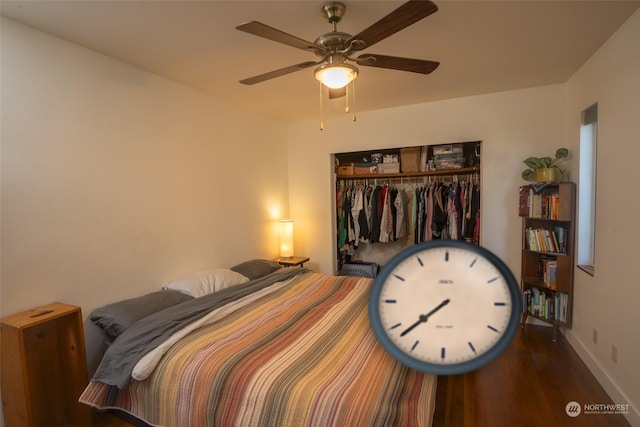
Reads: 7 h 38 min
